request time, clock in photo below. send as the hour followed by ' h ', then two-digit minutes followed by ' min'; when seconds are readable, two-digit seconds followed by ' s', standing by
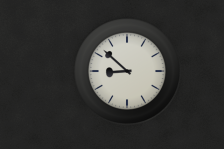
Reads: 8 h 52 min
